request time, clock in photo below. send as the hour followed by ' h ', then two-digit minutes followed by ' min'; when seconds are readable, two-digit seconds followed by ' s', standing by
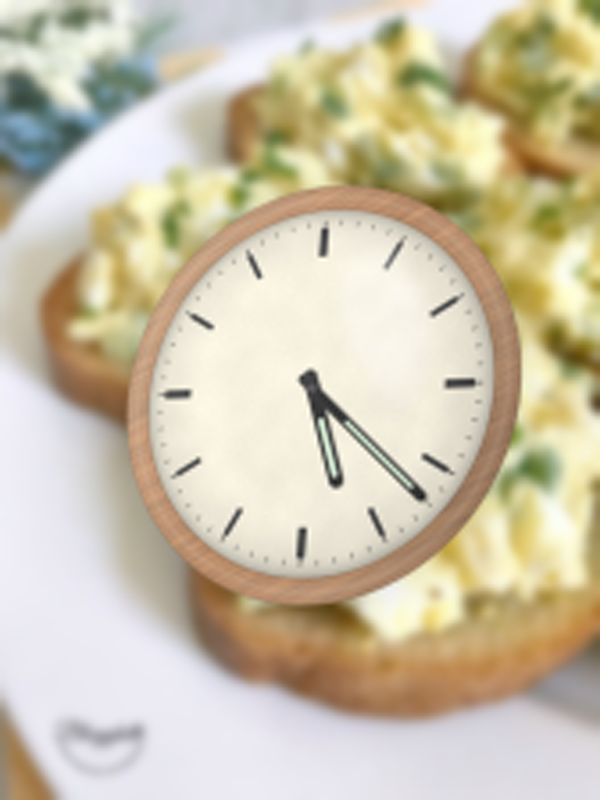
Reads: 5 h 22 min
